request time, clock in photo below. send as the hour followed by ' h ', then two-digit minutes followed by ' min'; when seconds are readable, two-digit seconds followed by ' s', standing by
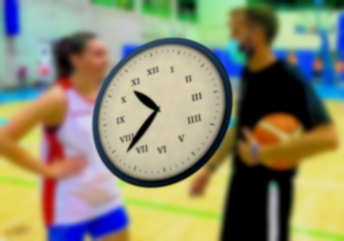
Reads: 10 h 38 min
